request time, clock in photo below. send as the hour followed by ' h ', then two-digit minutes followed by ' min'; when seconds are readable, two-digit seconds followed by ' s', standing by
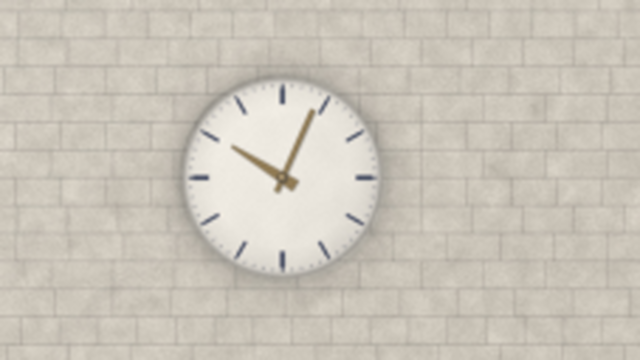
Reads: 10 h 04 min
